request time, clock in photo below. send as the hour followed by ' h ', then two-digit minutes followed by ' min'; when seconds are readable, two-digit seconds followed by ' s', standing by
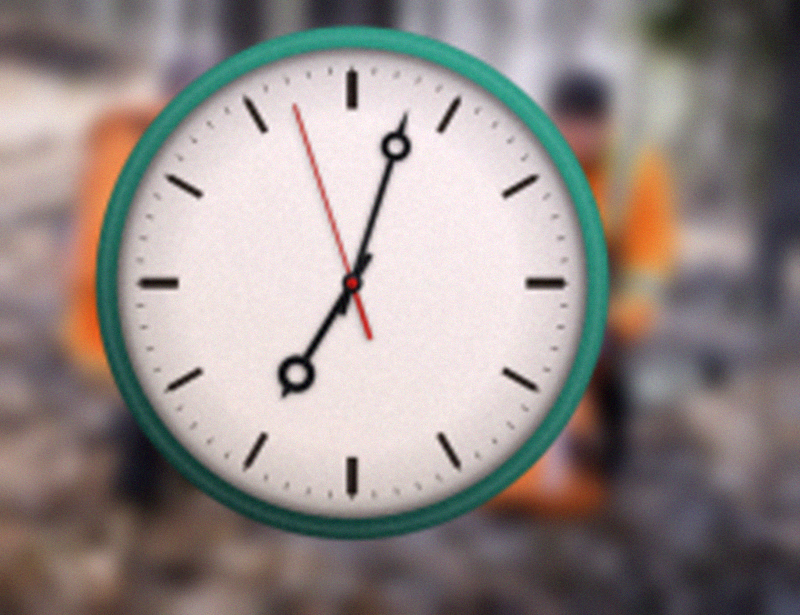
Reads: 7 h 02 min 57 s
